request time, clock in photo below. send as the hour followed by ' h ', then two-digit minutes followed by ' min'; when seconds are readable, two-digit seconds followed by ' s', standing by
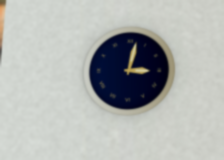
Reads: 3 h 02 min
